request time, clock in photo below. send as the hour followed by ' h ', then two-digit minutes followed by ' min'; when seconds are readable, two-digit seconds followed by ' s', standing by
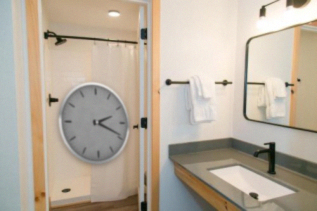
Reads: 2 h 19 min
